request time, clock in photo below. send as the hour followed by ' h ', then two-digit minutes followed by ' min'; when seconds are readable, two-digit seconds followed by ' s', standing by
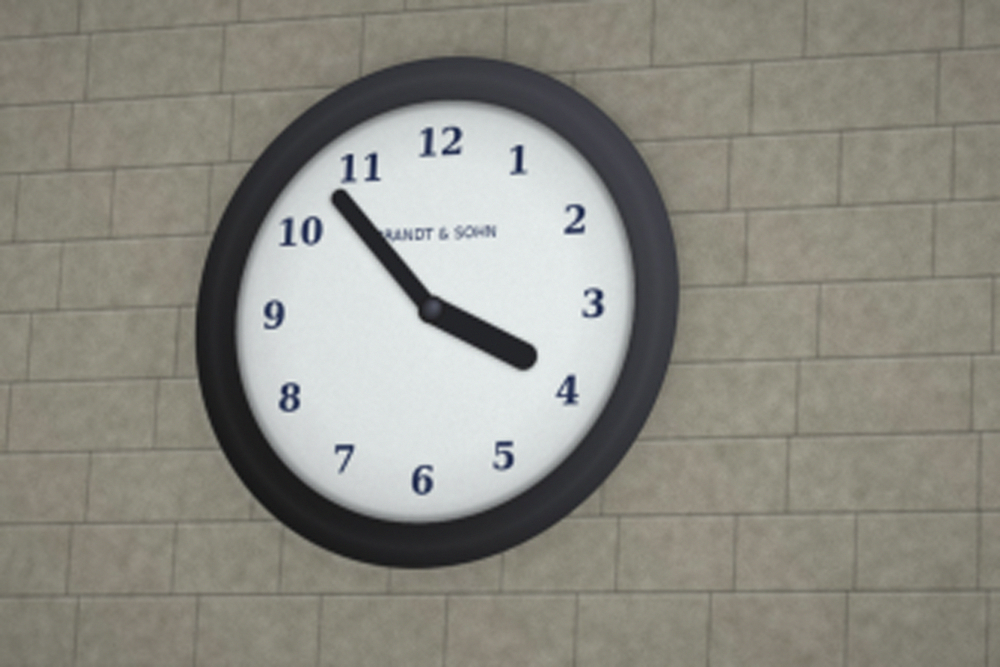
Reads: 3 h 53 min
